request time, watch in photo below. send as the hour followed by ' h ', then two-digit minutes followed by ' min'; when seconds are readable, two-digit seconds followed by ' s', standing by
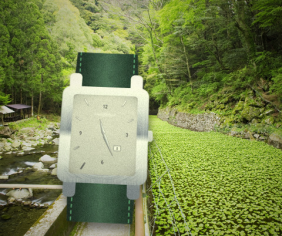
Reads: 11 h 26 min
